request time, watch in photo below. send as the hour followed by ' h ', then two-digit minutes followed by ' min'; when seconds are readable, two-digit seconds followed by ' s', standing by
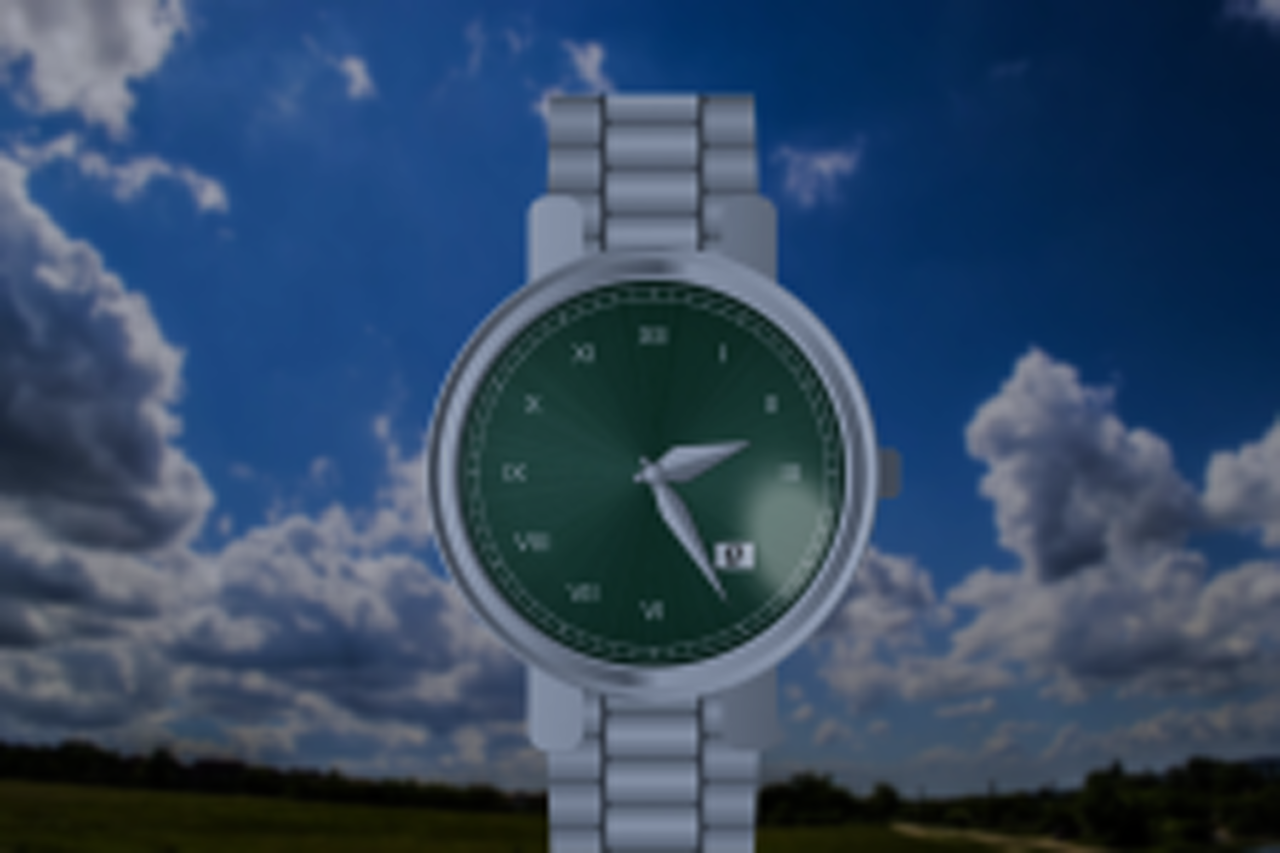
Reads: 2 h 25 min
